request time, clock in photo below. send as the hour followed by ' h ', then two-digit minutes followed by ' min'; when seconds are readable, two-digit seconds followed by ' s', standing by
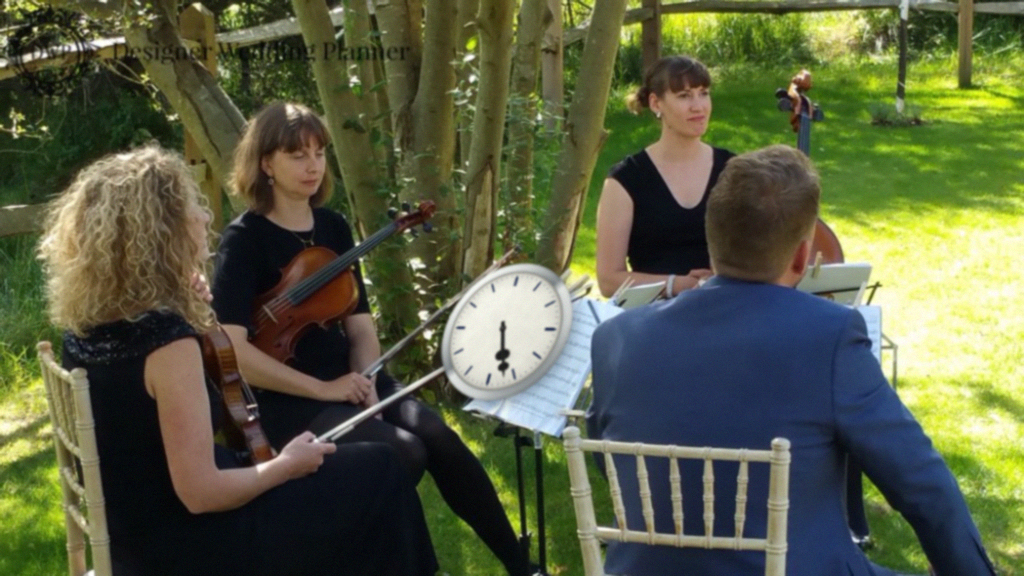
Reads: 5 h 27 min
